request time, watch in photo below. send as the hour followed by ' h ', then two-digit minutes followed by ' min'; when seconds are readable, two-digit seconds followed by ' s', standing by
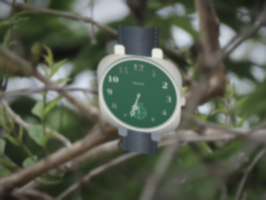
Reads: 6 h 33 min
